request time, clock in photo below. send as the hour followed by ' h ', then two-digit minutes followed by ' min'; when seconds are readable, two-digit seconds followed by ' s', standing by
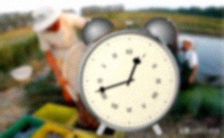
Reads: 12 h 42 min
